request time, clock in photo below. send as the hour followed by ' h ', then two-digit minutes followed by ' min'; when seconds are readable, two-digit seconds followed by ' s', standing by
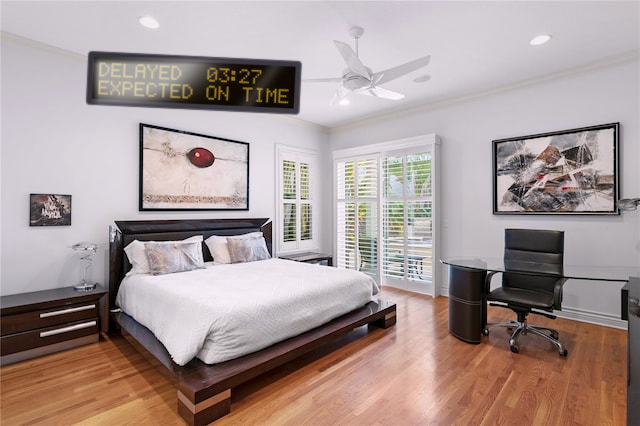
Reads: 3 h 27 min
